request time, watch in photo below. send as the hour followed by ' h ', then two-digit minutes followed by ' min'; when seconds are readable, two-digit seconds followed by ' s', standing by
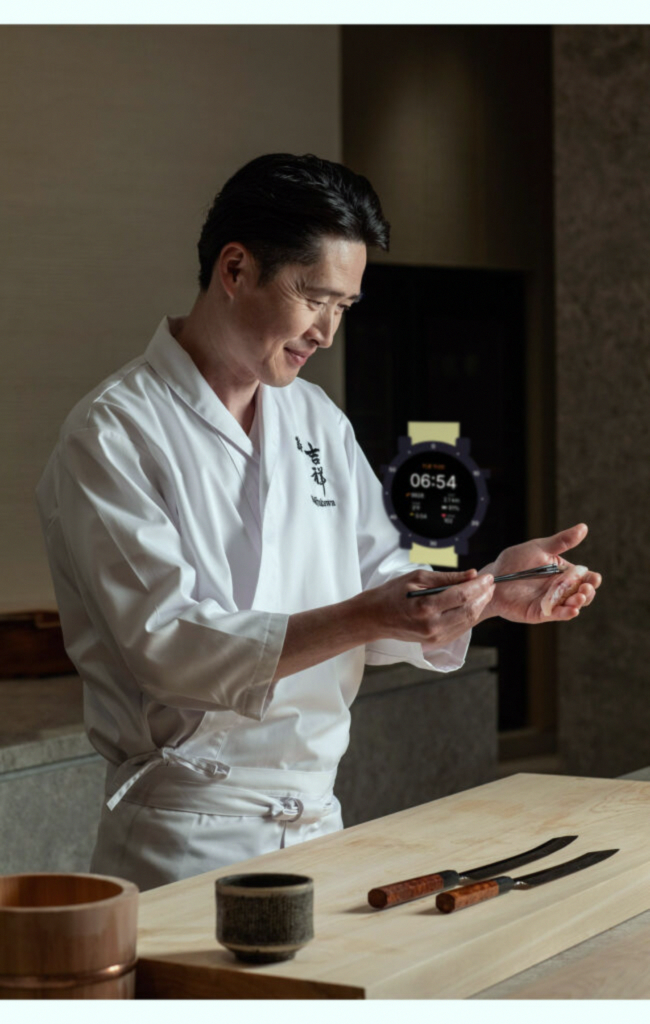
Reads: 6 h 54 min
